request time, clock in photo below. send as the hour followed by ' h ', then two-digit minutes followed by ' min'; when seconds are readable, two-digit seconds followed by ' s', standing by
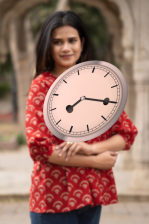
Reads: 7 h 15 min
